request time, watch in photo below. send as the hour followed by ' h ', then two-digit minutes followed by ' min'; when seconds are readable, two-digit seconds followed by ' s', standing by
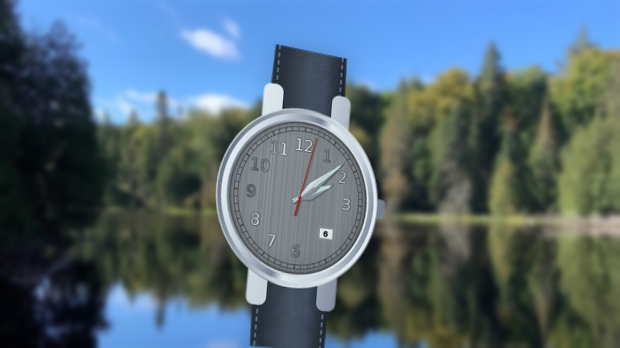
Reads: 2 h 08 min 02 s
